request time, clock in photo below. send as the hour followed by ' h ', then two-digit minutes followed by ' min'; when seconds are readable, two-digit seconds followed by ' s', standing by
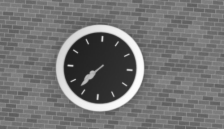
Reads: 7 h 37 min
